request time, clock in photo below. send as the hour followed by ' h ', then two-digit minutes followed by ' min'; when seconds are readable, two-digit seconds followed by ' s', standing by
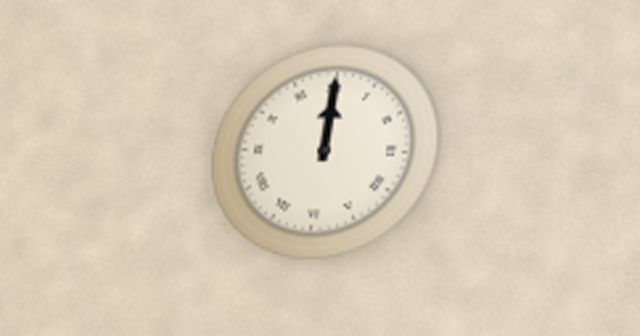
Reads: 12 h 00 min
